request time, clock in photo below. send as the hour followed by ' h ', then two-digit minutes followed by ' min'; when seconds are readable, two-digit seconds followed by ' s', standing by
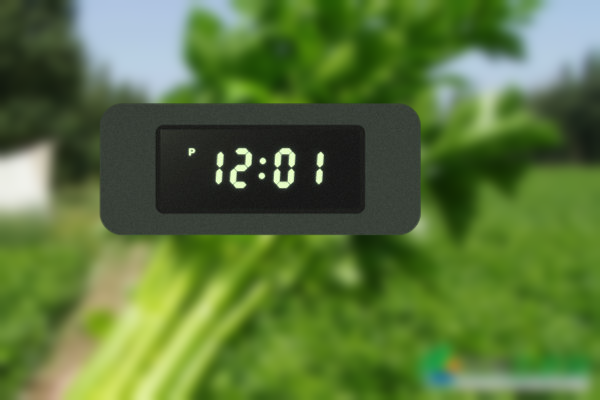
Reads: 12 h 01 min
